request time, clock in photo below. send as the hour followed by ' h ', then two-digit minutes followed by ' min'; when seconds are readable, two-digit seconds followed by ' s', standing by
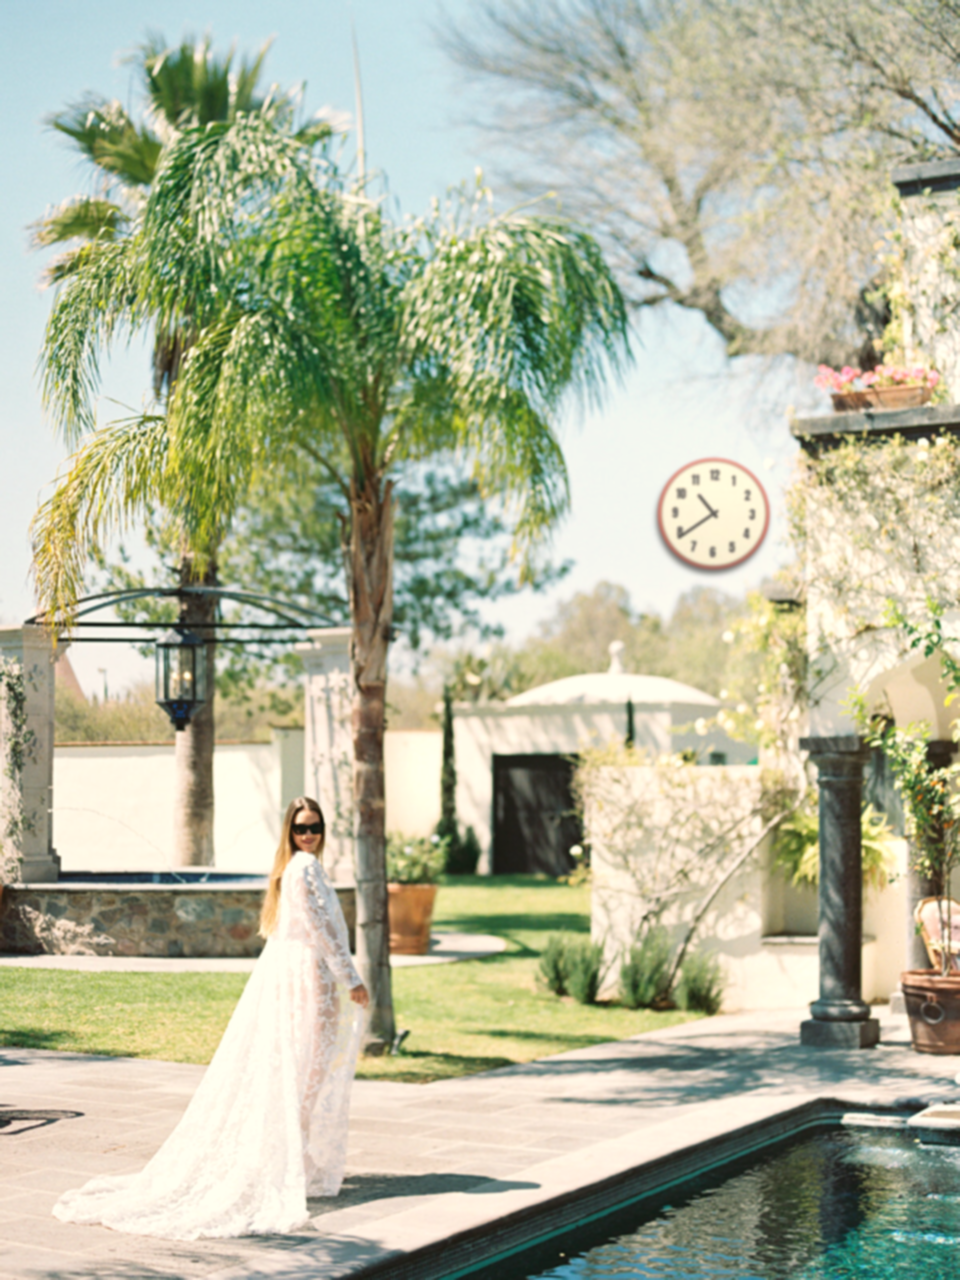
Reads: 10 h 39 min
